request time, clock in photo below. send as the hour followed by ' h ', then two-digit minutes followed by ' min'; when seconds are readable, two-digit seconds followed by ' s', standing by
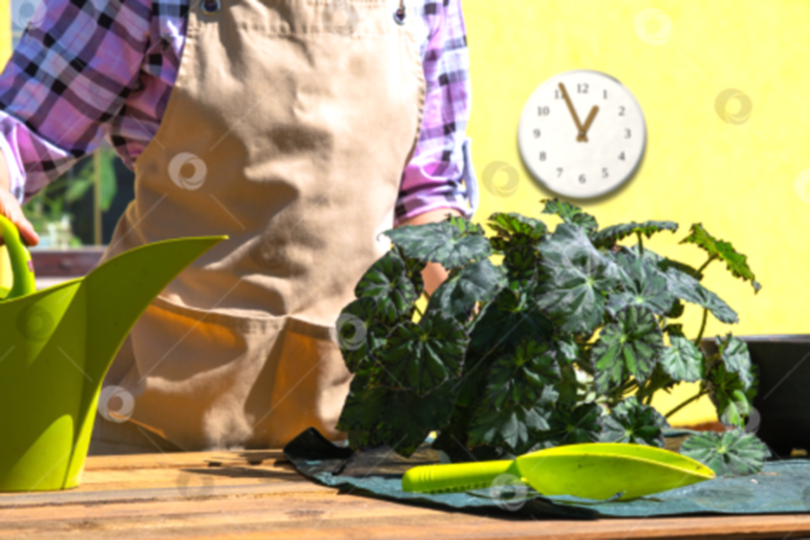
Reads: 12 h 56 min
